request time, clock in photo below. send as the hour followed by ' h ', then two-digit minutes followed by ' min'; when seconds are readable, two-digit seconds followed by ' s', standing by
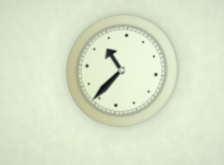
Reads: 10 h 36 min
